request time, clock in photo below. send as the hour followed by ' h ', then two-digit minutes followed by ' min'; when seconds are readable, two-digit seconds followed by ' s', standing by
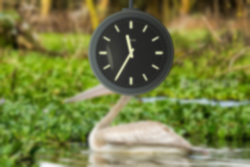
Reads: 11 h 35 min
